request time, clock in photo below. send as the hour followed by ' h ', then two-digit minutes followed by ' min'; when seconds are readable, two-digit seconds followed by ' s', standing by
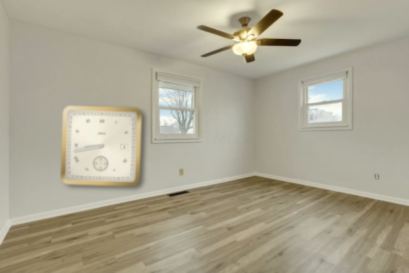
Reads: 8 h 43 min
